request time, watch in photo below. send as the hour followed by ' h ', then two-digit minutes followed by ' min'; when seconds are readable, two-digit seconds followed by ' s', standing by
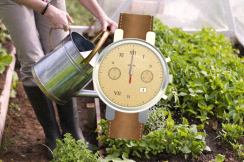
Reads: 12 h 00 min
